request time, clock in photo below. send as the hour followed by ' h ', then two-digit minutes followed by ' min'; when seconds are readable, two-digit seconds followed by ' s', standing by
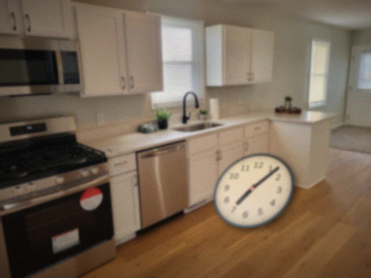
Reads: 7 h 07 min
